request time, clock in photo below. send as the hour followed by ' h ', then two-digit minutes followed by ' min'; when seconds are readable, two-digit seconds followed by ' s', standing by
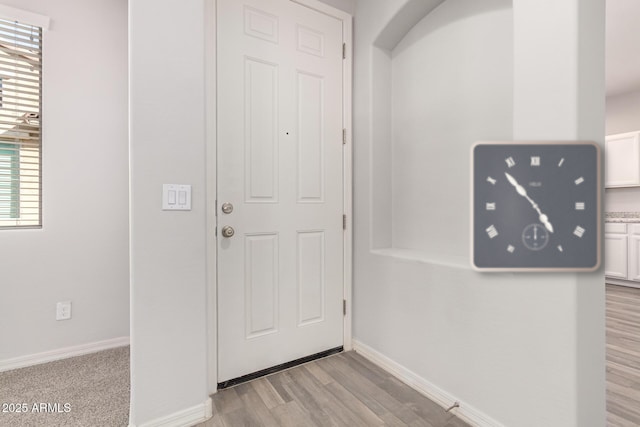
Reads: 4 h 53 min
